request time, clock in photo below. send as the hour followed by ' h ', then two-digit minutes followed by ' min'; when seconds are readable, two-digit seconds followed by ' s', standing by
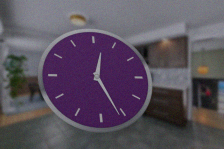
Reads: 12 h 26 min
